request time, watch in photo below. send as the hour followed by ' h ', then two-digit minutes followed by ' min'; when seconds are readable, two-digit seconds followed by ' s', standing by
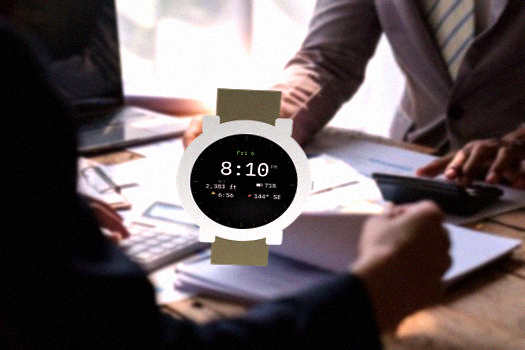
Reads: 8 h 10 min
